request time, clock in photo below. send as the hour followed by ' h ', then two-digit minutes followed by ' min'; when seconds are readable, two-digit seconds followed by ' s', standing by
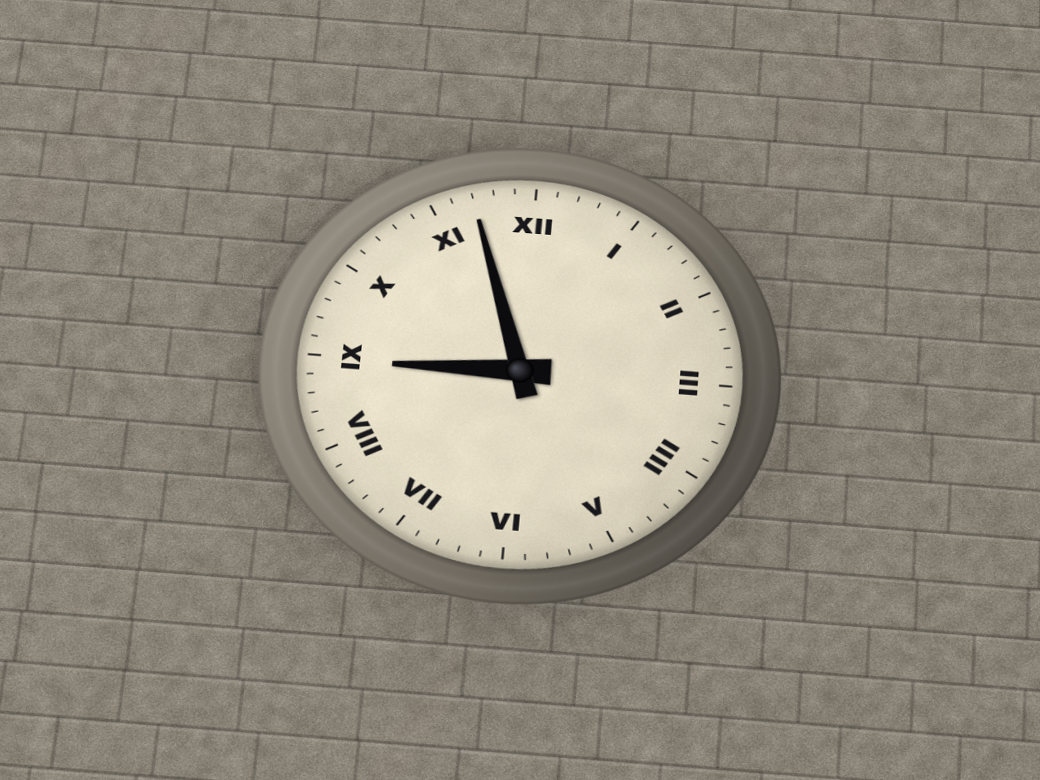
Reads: 8 h 57 min
